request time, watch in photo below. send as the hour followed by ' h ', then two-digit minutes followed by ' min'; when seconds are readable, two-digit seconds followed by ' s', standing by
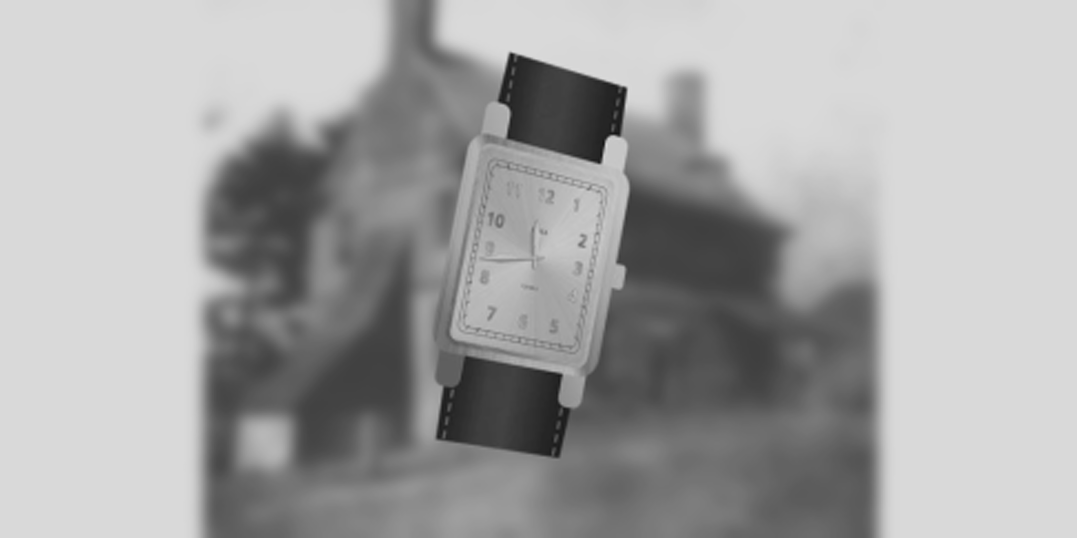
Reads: 11 h 43 min
